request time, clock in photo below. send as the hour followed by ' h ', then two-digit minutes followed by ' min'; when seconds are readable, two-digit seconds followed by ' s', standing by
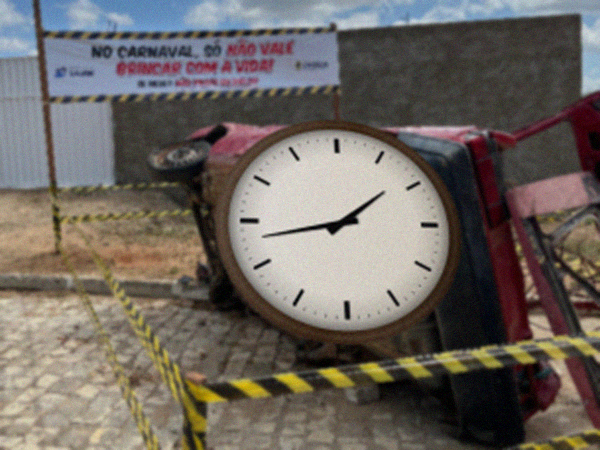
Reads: 1 h 43 min
